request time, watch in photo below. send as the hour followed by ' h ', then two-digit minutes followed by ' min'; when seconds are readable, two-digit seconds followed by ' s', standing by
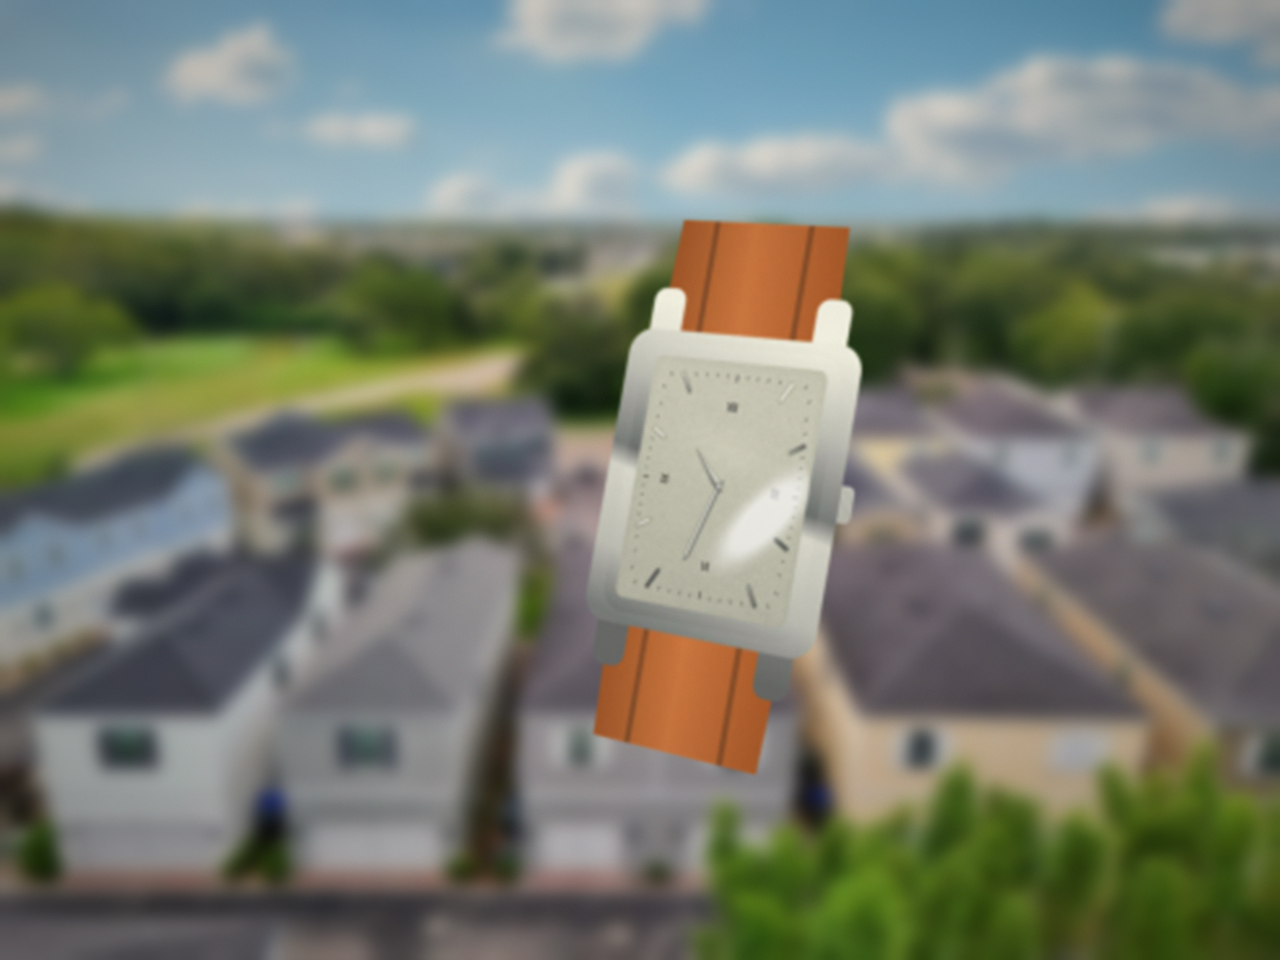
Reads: 10 h 33 min
